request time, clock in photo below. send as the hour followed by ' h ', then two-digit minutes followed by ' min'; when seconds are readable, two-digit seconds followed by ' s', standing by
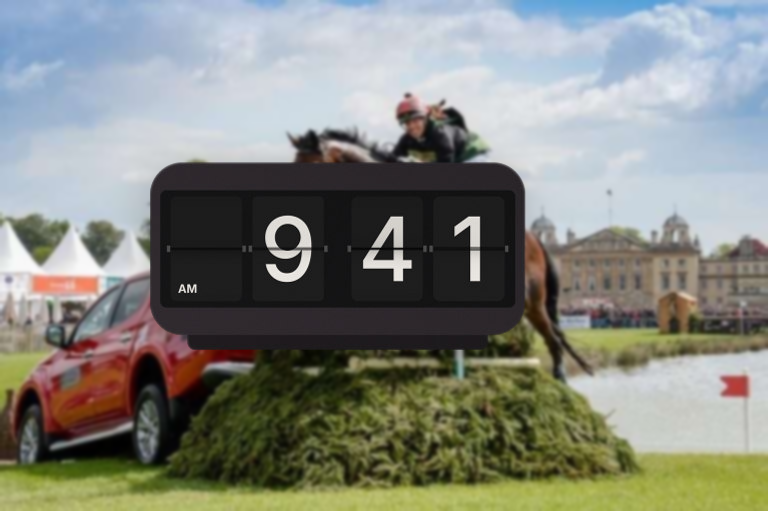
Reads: 9 h 41 min
